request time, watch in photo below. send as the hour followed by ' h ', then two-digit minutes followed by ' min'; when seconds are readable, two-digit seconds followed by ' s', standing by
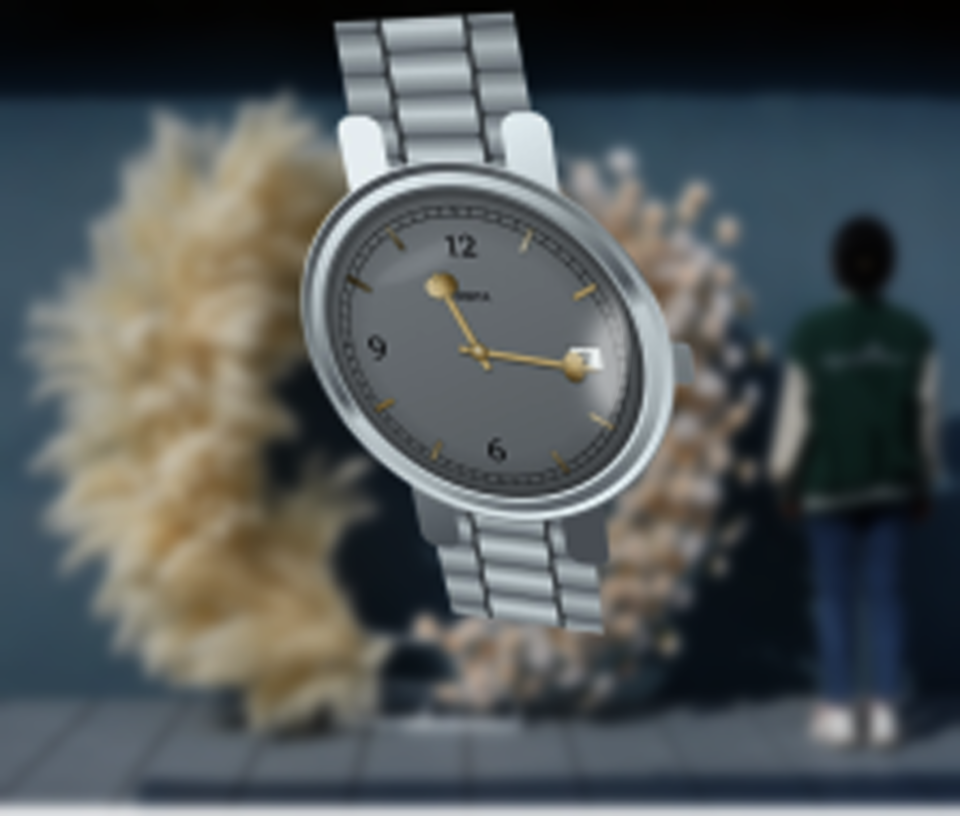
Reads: 11 h 16 min
